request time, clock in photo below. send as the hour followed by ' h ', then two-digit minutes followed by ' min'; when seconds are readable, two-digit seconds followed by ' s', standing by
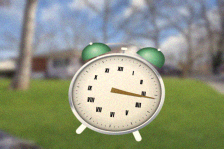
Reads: 3 h 16 min
